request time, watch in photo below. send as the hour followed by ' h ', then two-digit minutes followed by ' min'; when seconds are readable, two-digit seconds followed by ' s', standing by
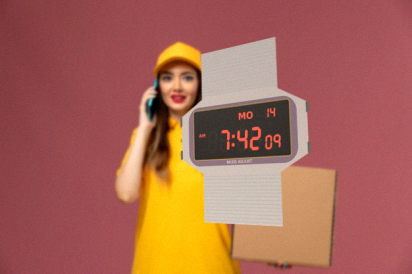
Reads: 7 h 42 min 09 s
